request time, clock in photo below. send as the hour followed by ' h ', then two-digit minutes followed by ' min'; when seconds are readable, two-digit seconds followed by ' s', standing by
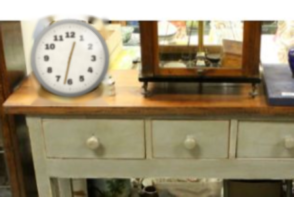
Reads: 12 h 32 min
